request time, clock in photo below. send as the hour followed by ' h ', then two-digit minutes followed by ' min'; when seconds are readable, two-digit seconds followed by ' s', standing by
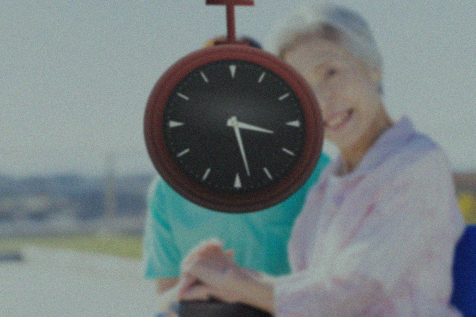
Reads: 3 h 28 min
